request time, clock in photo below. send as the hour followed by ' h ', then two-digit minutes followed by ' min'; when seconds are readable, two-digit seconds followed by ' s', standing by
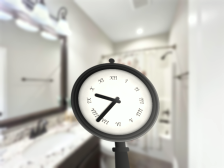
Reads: 9 h 37 min
